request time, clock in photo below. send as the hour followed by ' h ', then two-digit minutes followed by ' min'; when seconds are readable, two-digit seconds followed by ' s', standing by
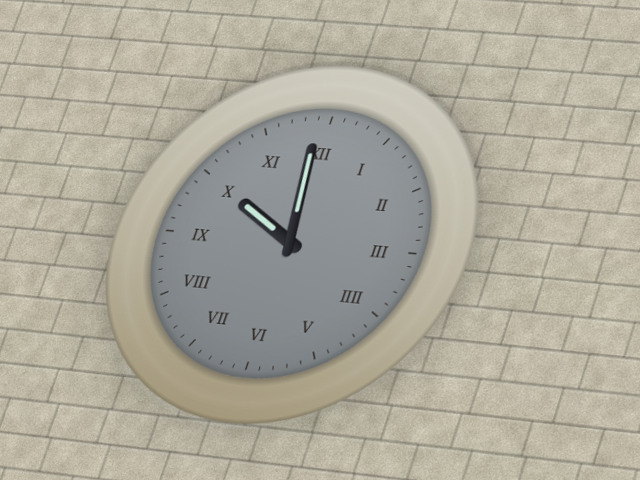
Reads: 9 h 59 min
